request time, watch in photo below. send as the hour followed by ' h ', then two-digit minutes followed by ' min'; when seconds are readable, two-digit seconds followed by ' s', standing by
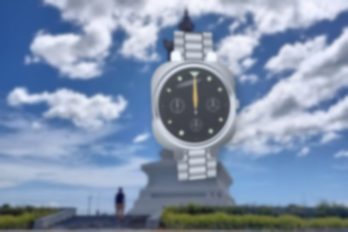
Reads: 12 h 00 min
